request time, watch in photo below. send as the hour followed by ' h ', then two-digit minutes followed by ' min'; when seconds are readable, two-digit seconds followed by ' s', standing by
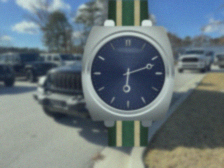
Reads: 6 h 12 min
